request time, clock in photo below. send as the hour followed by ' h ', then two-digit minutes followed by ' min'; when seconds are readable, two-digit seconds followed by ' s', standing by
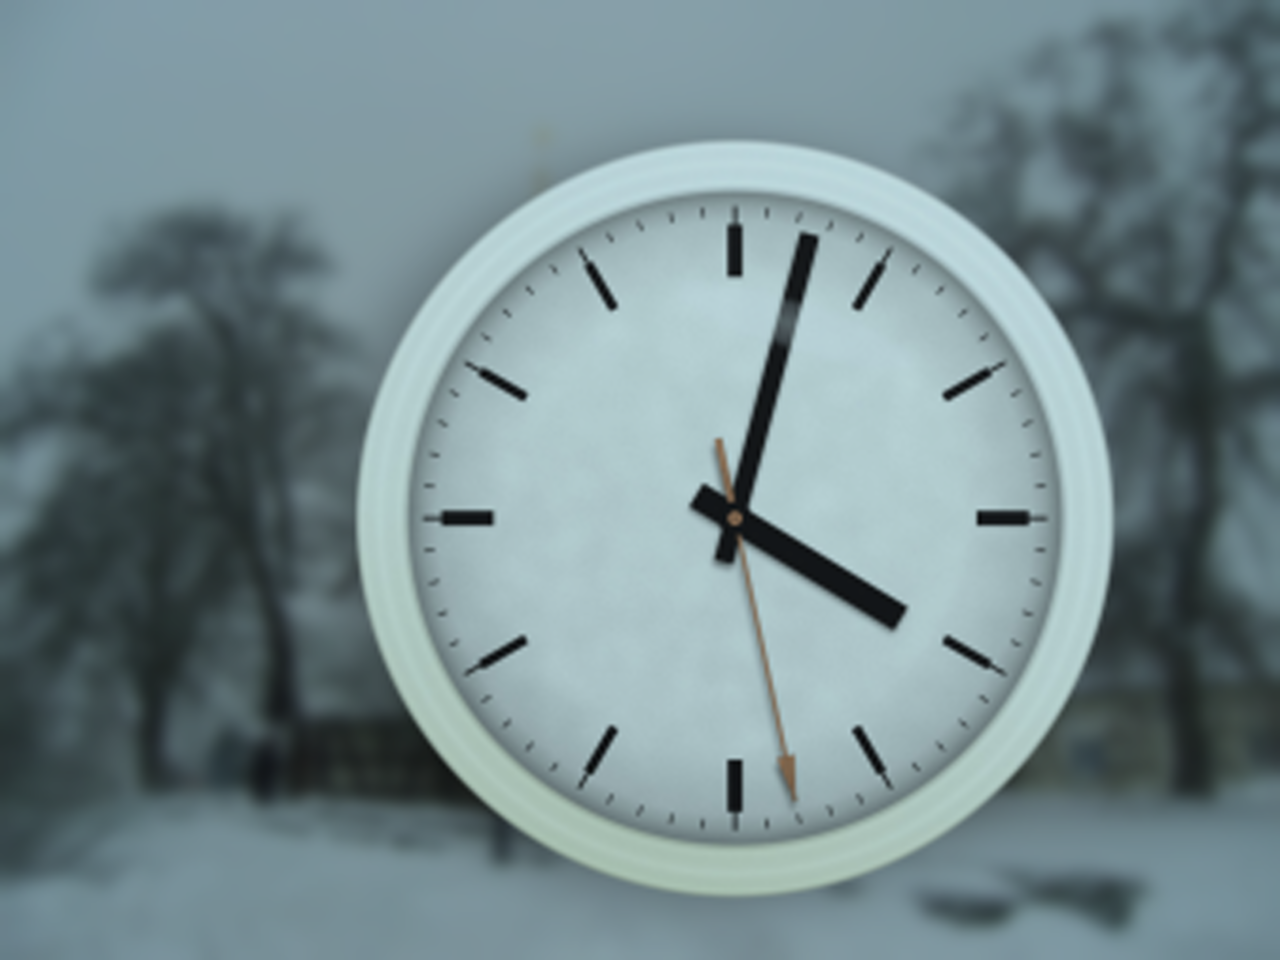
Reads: 4 h 02 min 28 s
